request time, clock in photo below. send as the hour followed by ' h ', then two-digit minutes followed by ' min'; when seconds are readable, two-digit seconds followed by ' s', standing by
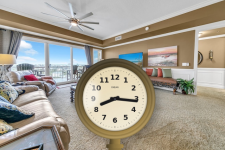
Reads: 8 h 16 min
